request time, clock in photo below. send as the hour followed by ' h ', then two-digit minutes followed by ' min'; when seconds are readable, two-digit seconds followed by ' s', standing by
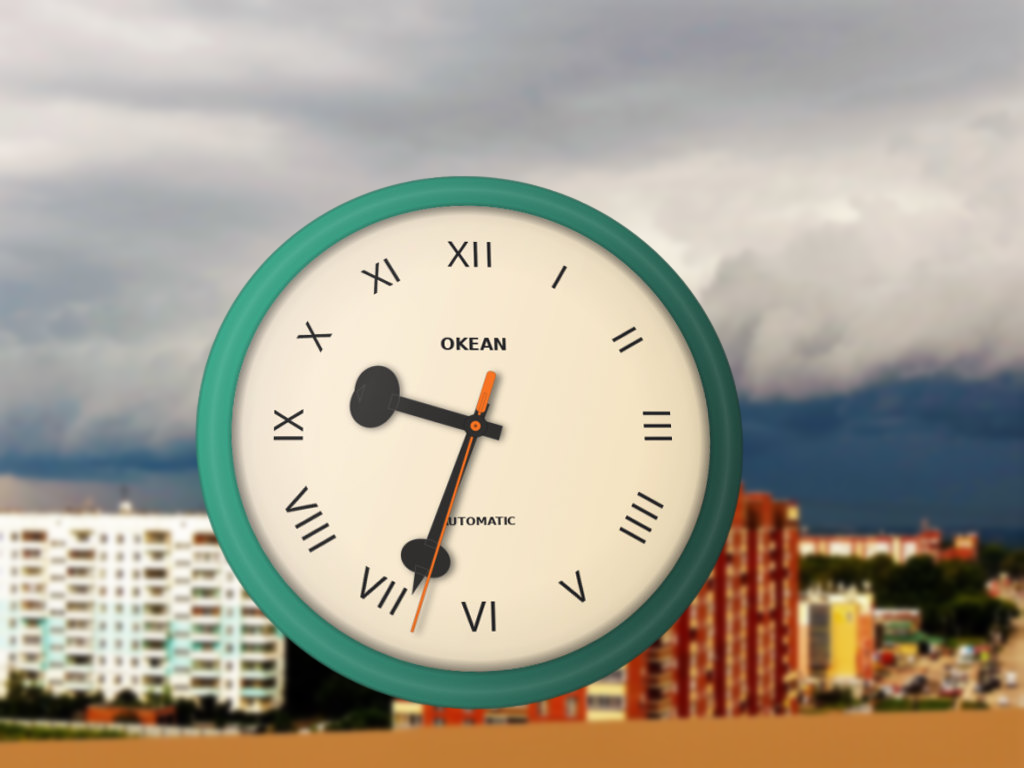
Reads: 9 h 33 min 33 s
